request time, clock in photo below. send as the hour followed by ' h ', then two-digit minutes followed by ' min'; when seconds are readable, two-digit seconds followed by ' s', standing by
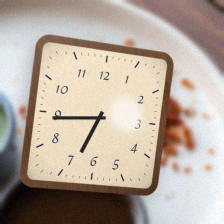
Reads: 6 h 44 min
